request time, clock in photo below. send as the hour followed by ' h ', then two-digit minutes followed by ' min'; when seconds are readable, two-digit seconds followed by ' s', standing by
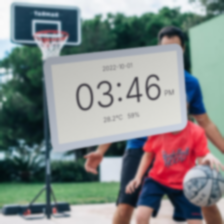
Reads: 3 h 46 min
